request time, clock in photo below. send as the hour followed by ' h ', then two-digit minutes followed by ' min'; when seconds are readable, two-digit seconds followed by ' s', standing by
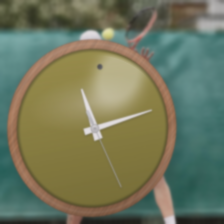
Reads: 11 h 11 min 25 s
